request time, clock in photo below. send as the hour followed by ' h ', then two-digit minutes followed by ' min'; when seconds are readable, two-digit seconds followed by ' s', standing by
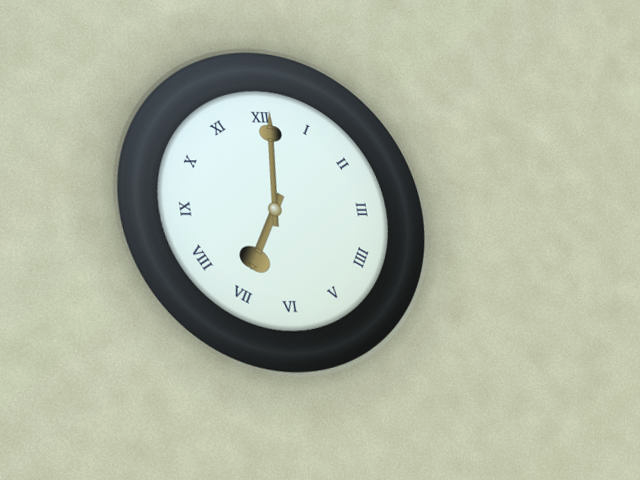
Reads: 7 h 01 min
